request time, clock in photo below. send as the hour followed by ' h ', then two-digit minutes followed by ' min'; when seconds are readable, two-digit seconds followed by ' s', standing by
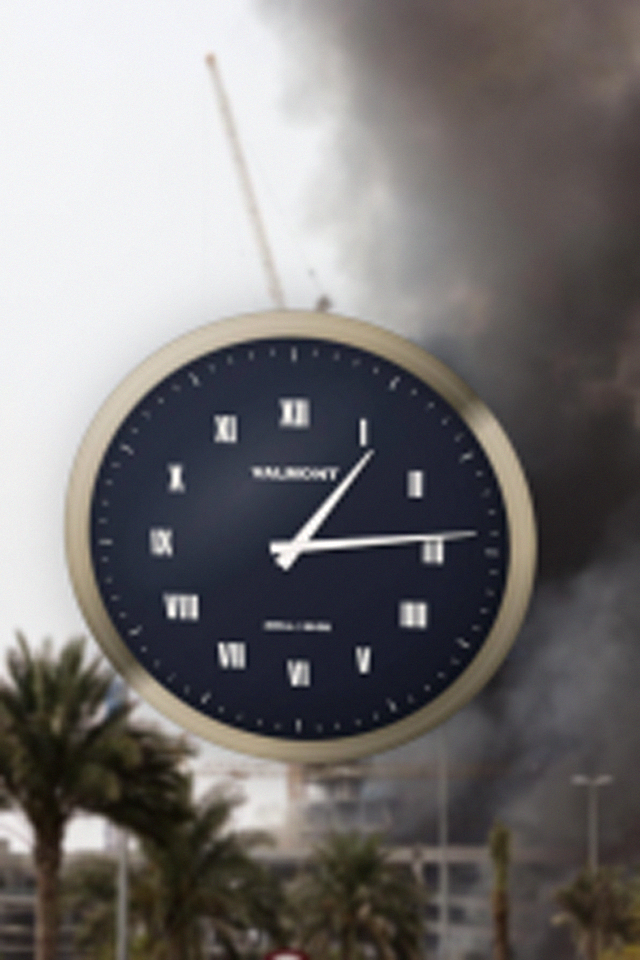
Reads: 1 h 14 min
